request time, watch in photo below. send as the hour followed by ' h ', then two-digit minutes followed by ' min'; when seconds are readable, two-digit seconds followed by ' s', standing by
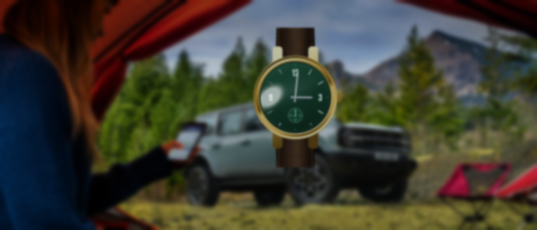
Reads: 3 h 01 min
